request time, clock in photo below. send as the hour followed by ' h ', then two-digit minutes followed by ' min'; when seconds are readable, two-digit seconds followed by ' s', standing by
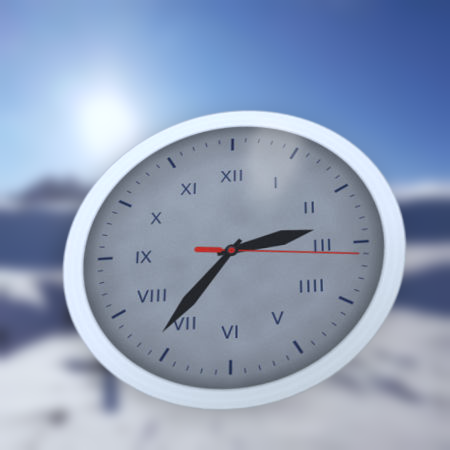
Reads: 2 h 36 min 16 s
